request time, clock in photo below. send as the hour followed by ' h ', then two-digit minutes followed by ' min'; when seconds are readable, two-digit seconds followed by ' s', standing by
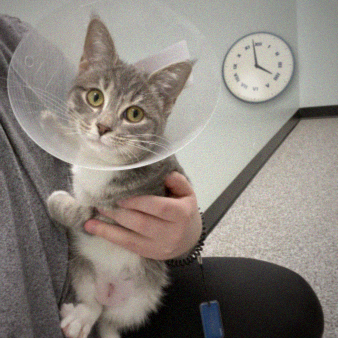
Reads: 3 h 58 min
